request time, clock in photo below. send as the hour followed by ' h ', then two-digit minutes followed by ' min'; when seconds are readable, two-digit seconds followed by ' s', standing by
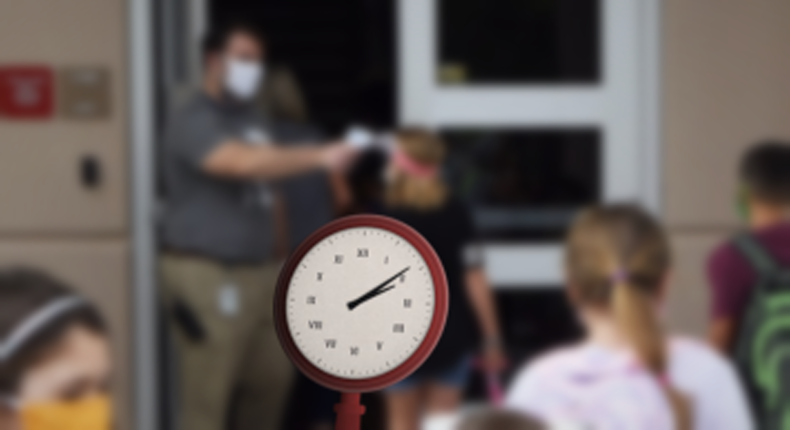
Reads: 2 h 09 min
